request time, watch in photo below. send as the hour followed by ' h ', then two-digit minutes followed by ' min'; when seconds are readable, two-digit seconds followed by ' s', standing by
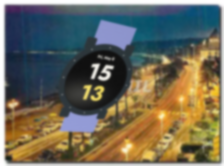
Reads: 15 h 13 min
